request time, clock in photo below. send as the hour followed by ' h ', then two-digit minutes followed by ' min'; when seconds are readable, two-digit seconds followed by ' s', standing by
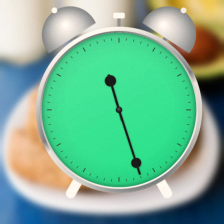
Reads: 11 h 27 min
